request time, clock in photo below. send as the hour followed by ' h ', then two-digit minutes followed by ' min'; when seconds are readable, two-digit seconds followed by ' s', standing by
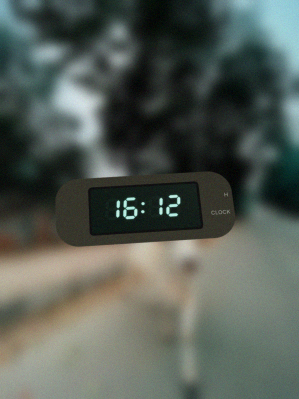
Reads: 16 h 12 min
